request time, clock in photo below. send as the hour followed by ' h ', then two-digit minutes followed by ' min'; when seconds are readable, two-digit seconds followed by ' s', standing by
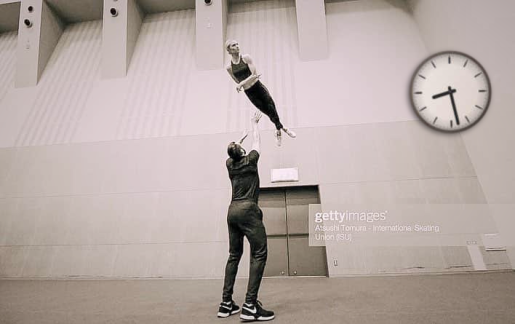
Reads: 8 h 28 min
